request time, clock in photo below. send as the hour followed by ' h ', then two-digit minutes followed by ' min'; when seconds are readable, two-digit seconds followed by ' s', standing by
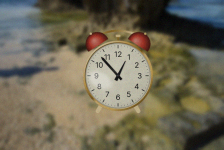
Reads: 12 h 53 min
